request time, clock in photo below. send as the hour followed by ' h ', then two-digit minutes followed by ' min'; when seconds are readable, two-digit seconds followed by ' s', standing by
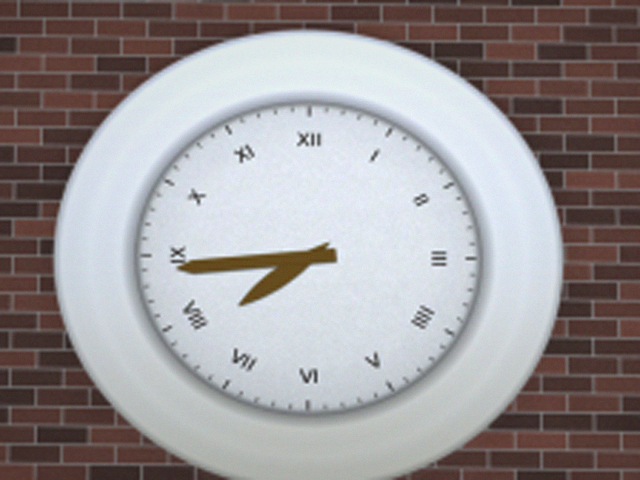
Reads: 7 h 44 min
